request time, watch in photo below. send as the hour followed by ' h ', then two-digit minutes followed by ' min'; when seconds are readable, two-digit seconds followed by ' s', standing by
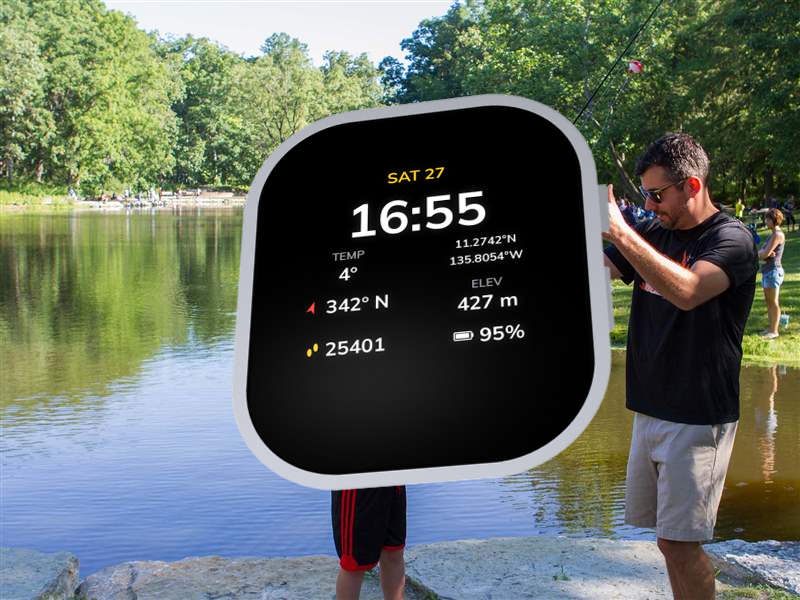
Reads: 16 h 55 min
